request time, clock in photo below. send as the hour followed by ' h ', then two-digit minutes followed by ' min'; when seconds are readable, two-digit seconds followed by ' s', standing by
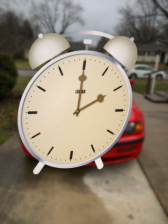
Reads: 2 h 00 min
